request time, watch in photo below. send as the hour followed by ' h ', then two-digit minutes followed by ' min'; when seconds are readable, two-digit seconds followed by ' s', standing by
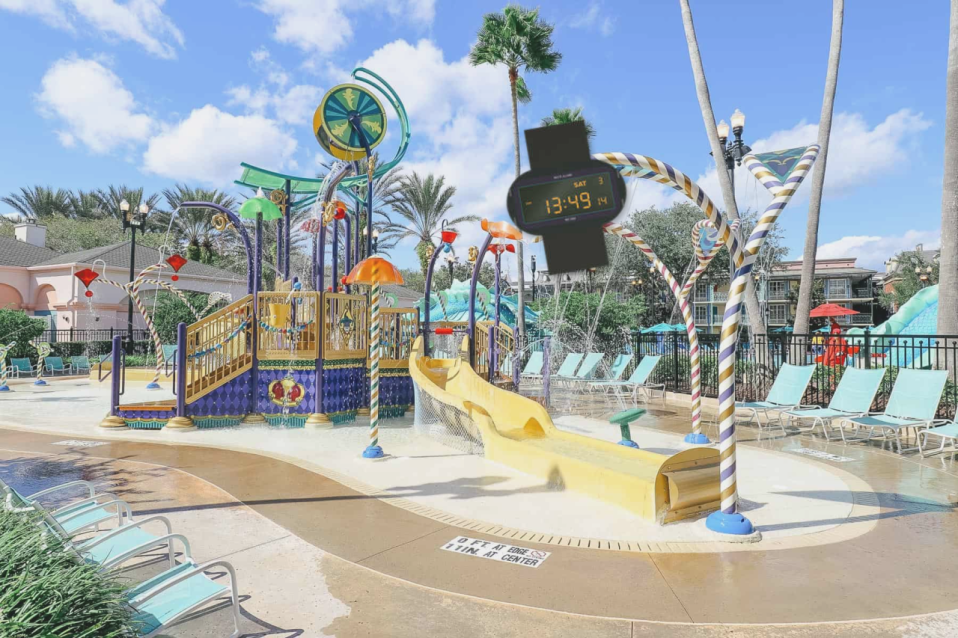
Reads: 13 h 49 min 14 s
